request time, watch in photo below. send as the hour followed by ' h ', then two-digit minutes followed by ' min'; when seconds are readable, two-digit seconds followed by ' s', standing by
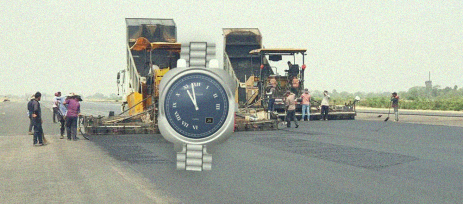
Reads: 10 h 58 min
